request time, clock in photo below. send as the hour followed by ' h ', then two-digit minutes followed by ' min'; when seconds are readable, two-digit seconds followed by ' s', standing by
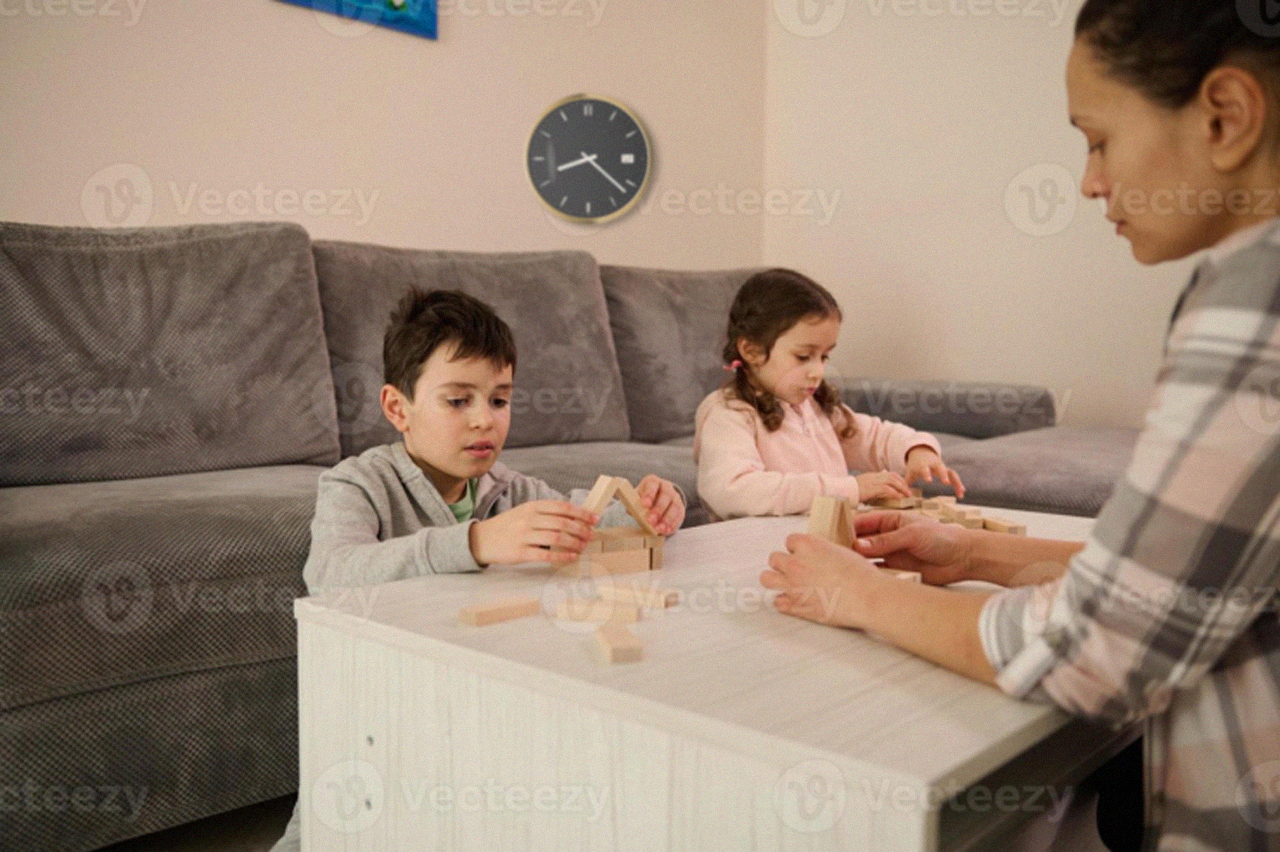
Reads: 8 h 22 min
